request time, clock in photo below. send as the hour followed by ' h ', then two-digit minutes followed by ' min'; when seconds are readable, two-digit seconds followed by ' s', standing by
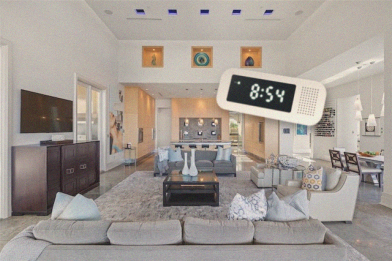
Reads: 8 h 54 min
